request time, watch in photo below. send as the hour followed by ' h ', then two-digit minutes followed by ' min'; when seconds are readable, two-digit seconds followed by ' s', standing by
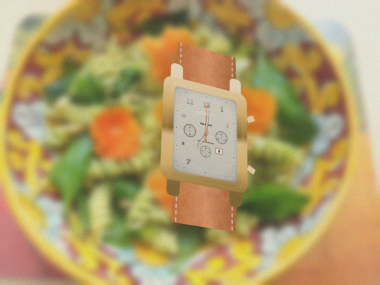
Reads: 7 h 01 min
